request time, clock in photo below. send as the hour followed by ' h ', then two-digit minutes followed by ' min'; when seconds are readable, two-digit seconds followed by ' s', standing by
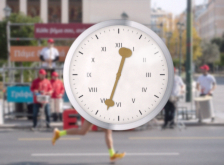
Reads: 12 h 33 min
